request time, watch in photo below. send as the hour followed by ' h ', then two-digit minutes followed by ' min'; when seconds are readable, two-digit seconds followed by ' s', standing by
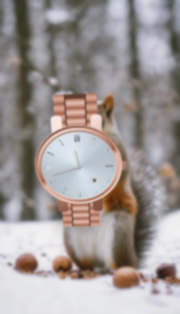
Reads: 11 h 42 min
